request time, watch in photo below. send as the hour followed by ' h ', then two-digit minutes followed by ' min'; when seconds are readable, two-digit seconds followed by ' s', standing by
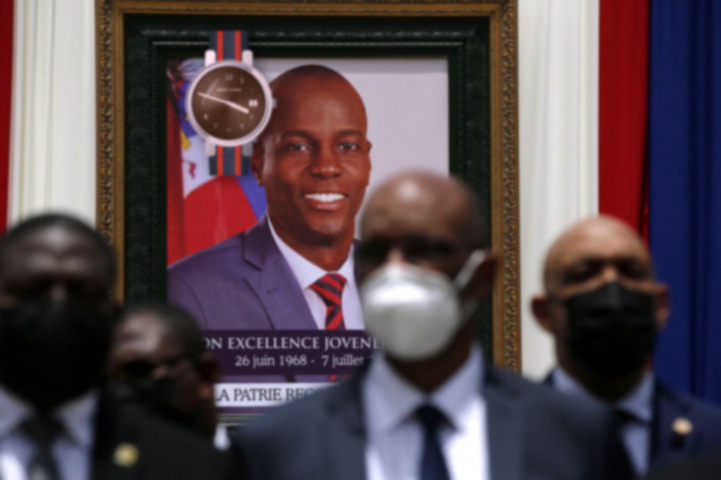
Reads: 3 h 48 min
